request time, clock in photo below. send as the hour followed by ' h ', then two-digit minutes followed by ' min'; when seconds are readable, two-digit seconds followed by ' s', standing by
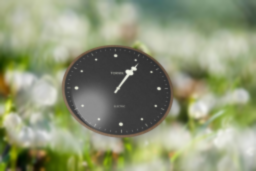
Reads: 1 h 06 min
